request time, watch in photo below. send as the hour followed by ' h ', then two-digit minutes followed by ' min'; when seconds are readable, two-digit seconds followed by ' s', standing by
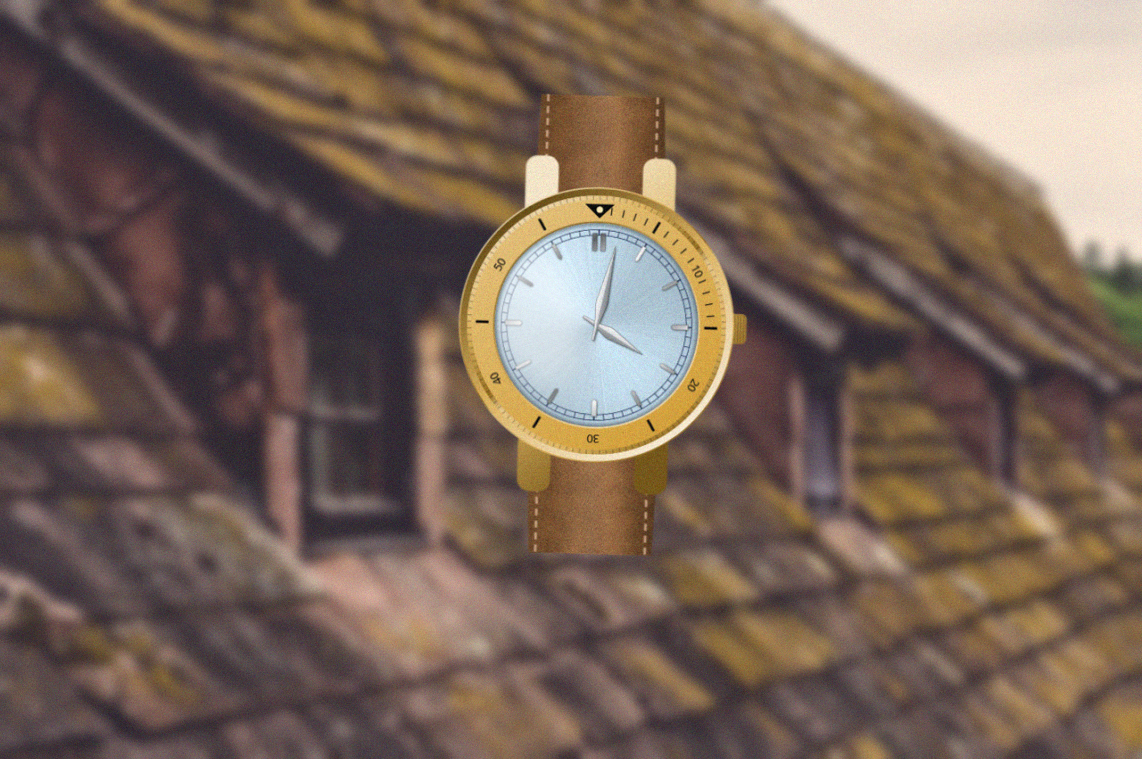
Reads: 4 h 02 min
